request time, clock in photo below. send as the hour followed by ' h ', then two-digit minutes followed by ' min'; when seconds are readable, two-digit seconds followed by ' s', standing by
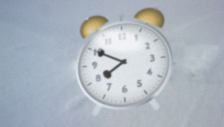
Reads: 7 h 50 min
